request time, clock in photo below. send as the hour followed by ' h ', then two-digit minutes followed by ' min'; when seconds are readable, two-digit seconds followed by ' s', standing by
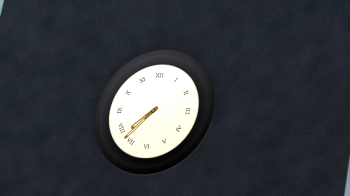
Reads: 7 h 37 min
